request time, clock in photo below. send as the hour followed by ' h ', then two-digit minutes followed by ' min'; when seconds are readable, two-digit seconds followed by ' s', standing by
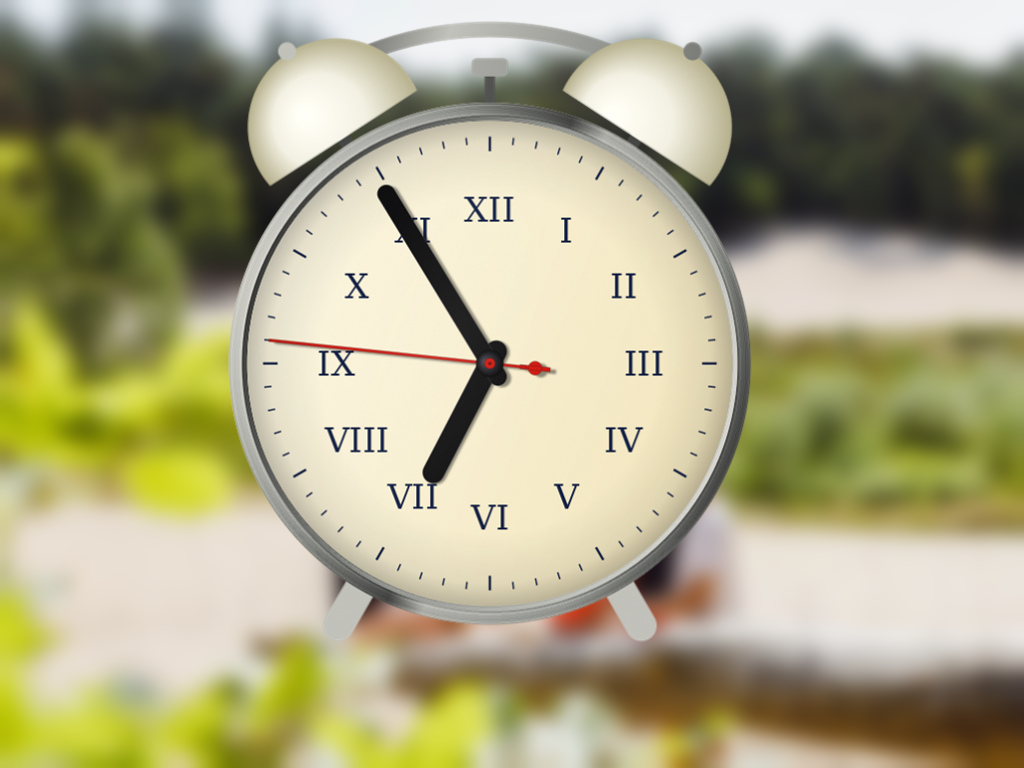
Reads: 6 h 54 min 46 s
